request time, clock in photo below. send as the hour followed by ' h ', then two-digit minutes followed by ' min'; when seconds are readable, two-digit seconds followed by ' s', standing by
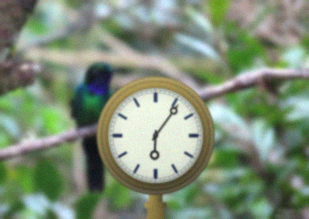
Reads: 6 h 06 min
